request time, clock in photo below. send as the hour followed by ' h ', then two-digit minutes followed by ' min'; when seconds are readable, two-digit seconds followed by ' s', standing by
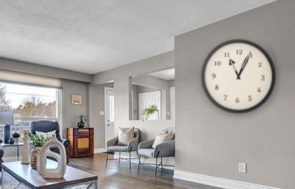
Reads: 11 h 04 min
